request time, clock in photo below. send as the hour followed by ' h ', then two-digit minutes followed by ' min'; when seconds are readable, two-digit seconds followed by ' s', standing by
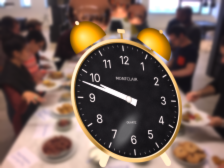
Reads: 9 h 48 min
